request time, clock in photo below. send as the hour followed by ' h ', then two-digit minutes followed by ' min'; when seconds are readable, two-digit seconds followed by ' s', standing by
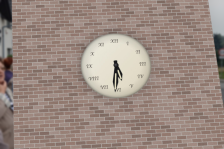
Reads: 5 h 31 min
